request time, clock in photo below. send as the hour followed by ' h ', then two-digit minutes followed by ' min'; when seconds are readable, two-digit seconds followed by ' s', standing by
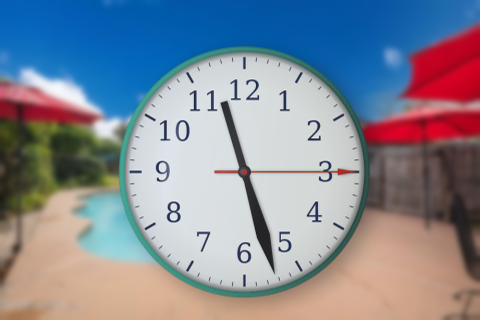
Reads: 11 h 27 min 15 s
